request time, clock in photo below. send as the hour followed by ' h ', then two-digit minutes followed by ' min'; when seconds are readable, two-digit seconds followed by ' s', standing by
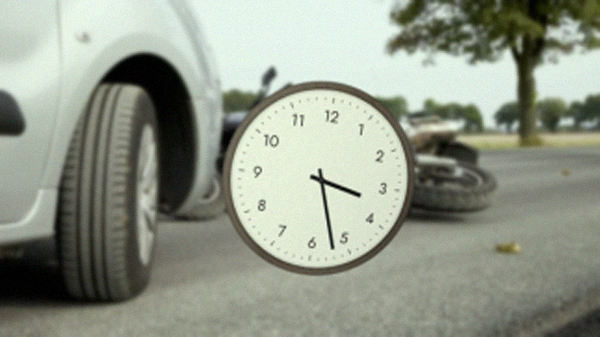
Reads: 3 h 27 min
